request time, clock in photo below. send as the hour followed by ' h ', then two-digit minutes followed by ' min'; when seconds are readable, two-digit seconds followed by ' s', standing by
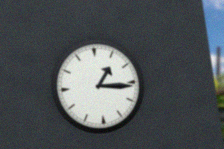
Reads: 1 h 16 min
